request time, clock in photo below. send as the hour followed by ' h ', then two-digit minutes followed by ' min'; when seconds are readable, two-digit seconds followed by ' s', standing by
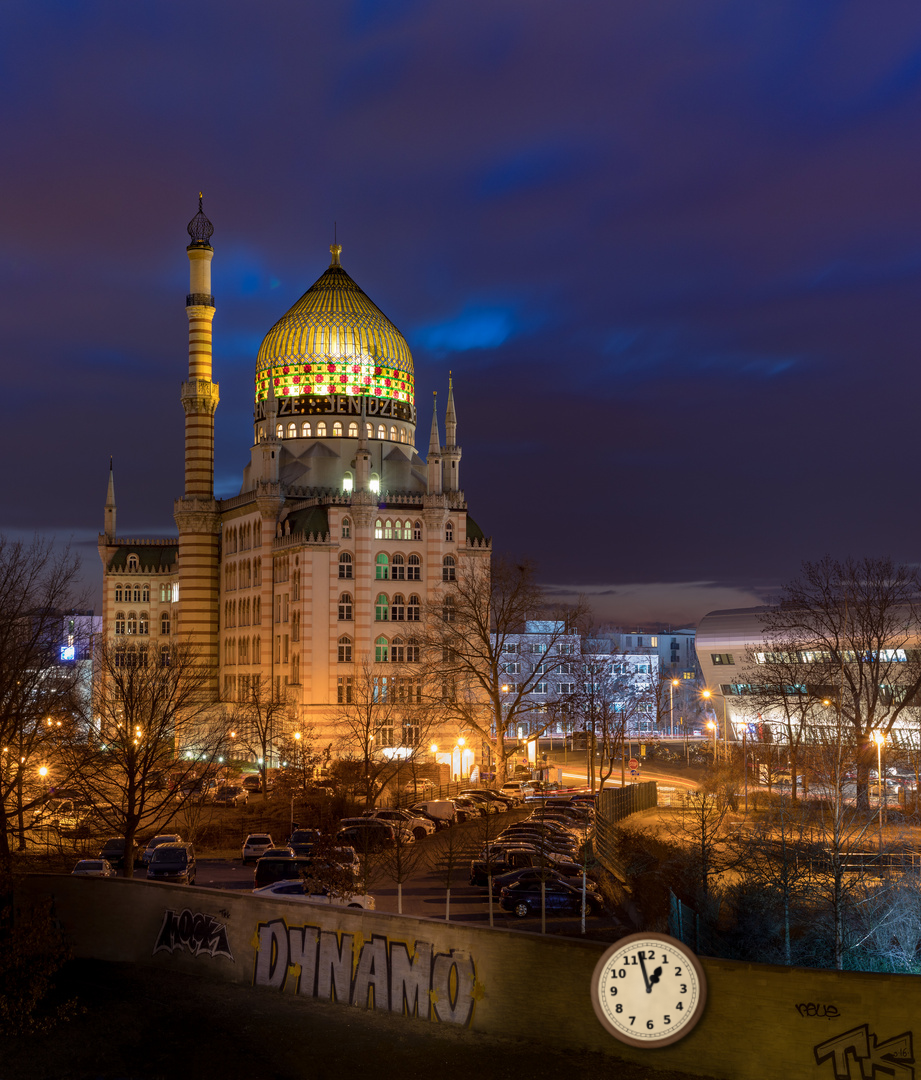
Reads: 12 h 58 min
